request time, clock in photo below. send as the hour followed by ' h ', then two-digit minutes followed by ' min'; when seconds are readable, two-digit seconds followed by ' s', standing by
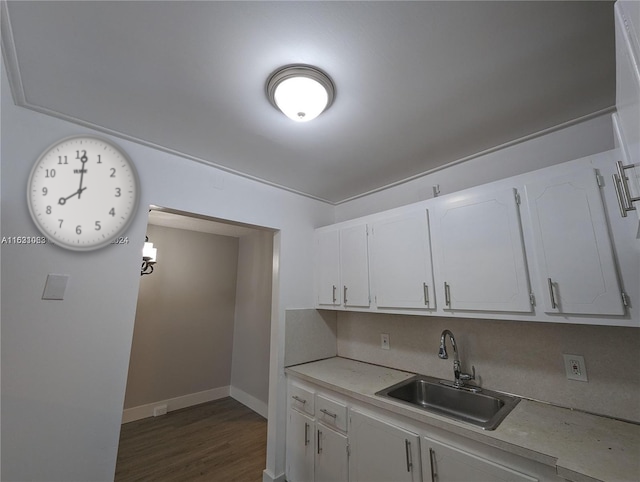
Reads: 8 h 01 min
